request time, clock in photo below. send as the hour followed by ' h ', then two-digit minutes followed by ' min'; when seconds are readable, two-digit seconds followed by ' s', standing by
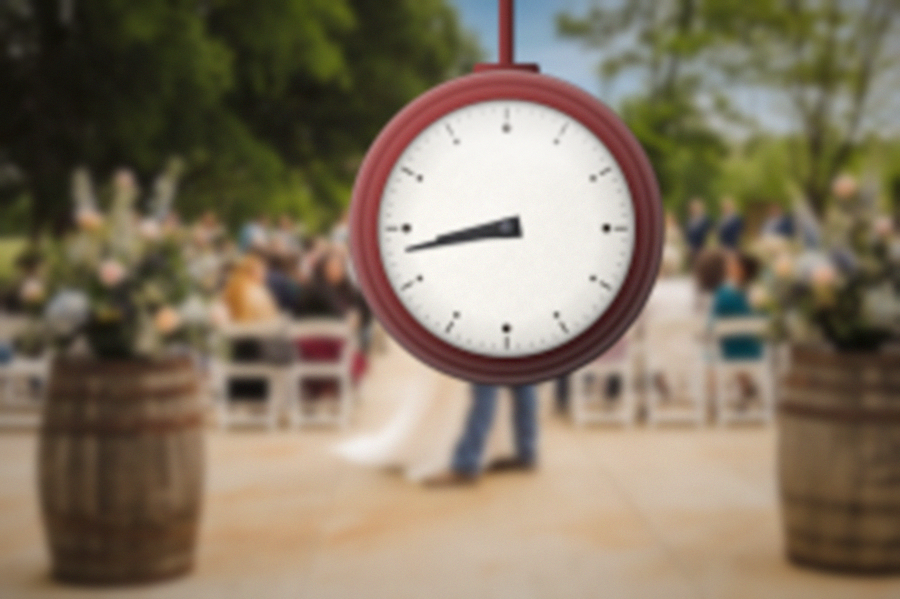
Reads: 8 h 43 min
